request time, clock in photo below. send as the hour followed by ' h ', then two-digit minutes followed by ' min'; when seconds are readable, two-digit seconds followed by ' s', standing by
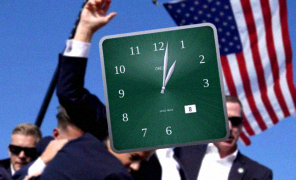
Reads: 1 h 02 min
